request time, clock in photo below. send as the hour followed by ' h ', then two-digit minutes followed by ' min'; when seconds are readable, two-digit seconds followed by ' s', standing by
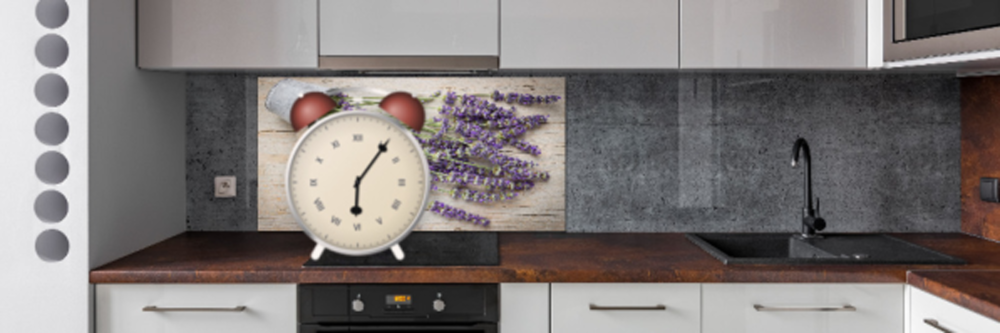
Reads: 6 h 06 min
